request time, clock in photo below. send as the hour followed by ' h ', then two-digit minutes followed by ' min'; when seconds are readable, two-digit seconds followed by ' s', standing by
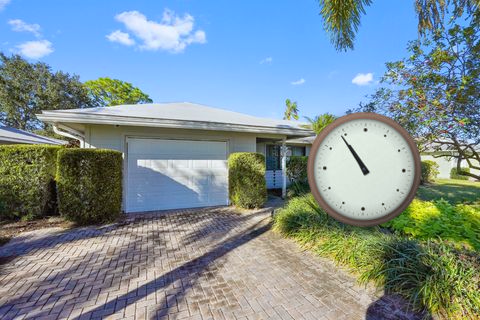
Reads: 10 h 54 min
